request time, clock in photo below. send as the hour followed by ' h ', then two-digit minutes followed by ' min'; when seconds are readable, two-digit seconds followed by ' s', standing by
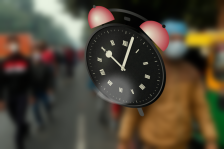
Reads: 10 h 02 min
